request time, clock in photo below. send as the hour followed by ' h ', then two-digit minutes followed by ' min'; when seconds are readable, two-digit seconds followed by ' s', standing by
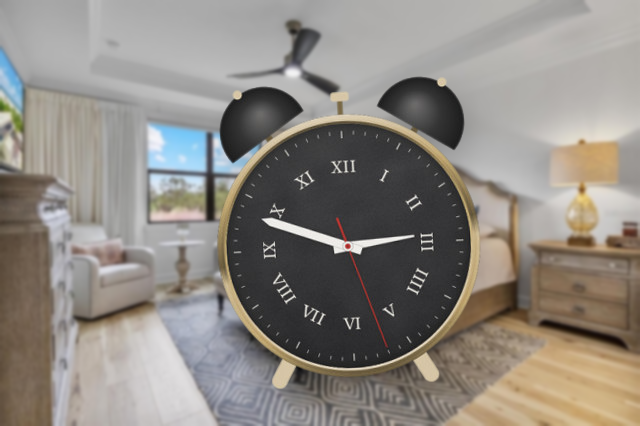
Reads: 2 h 48 min 27 s
